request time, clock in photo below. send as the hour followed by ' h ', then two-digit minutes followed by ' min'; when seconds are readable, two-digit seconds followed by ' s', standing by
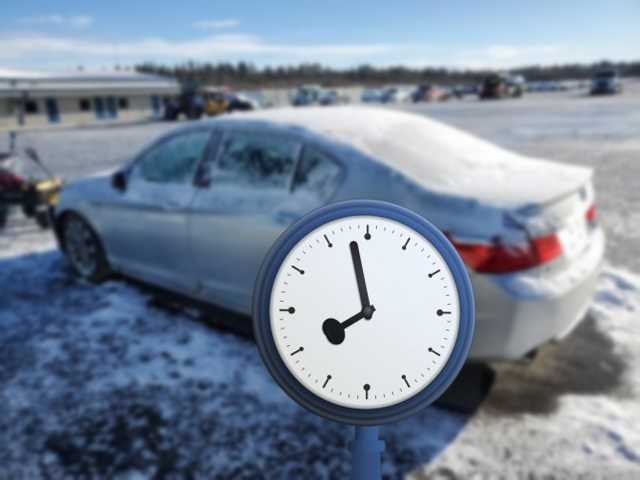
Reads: 7 h 58 min
